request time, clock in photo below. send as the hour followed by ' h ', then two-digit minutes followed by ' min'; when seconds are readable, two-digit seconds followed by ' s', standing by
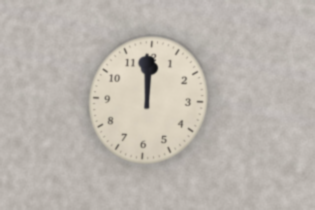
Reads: 11 h 59 min
